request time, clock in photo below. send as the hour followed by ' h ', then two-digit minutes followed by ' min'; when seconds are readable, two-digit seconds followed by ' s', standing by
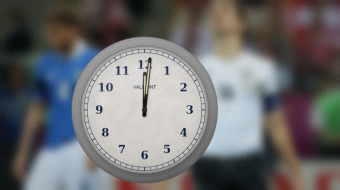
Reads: 12 h 01 min
